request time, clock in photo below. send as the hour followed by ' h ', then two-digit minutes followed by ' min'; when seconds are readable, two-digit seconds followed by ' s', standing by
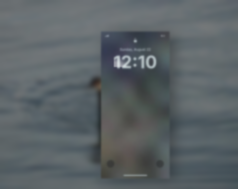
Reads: 12 h 10 min
